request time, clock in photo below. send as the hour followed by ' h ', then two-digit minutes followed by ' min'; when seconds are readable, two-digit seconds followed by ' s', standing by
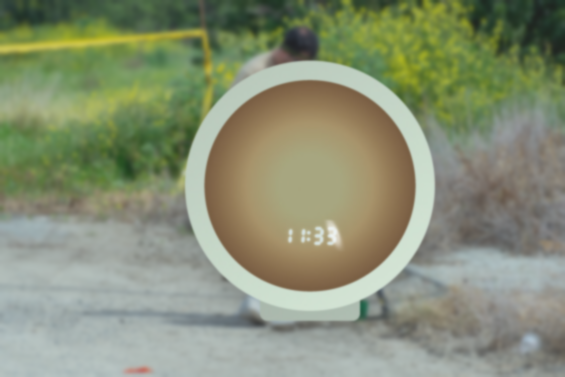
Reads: 11 h 33 min
